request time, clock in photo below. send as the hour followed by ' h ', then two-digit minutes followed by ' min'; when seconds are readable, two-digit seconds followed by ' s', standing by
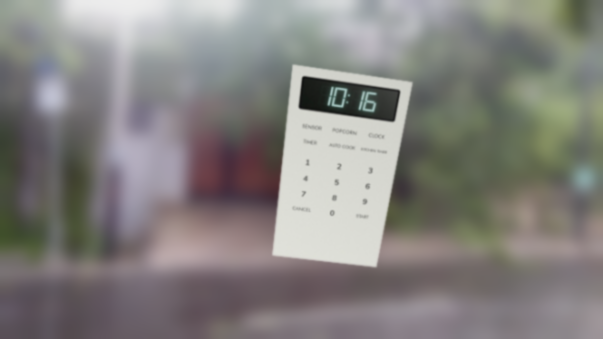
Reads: 10 h 16 min
